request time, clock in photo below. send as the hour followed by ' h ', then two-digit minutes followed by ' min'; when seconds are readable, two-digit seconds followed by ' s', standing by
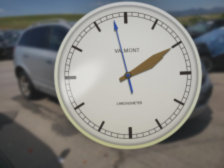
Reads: 2 h 09 min 58 s
